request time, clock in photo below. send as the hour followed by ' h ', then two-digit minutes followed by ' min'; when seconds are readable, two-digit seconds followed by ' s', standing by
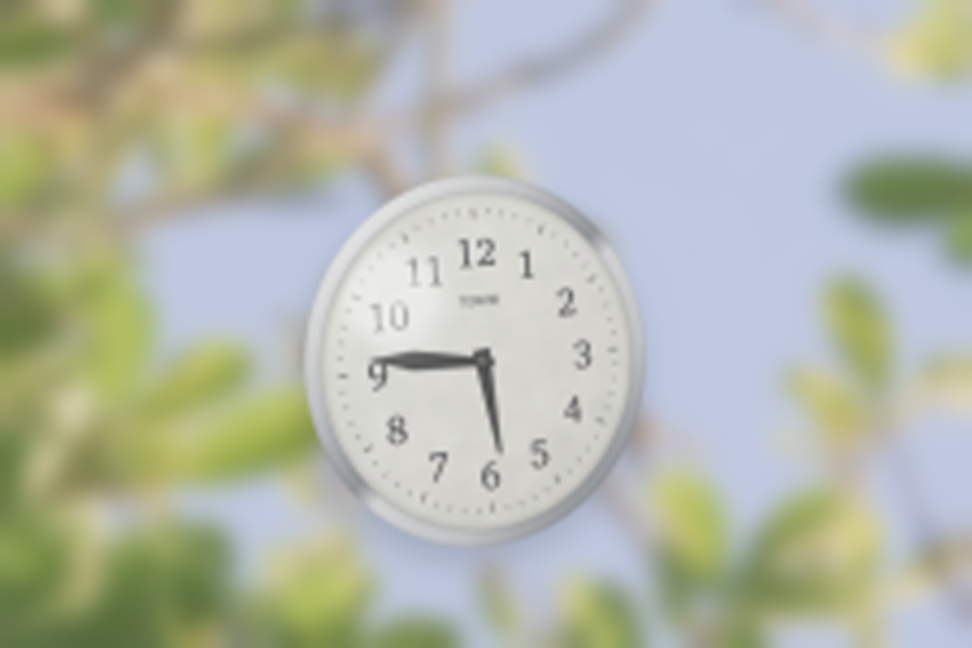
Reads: 5 h 46 min
